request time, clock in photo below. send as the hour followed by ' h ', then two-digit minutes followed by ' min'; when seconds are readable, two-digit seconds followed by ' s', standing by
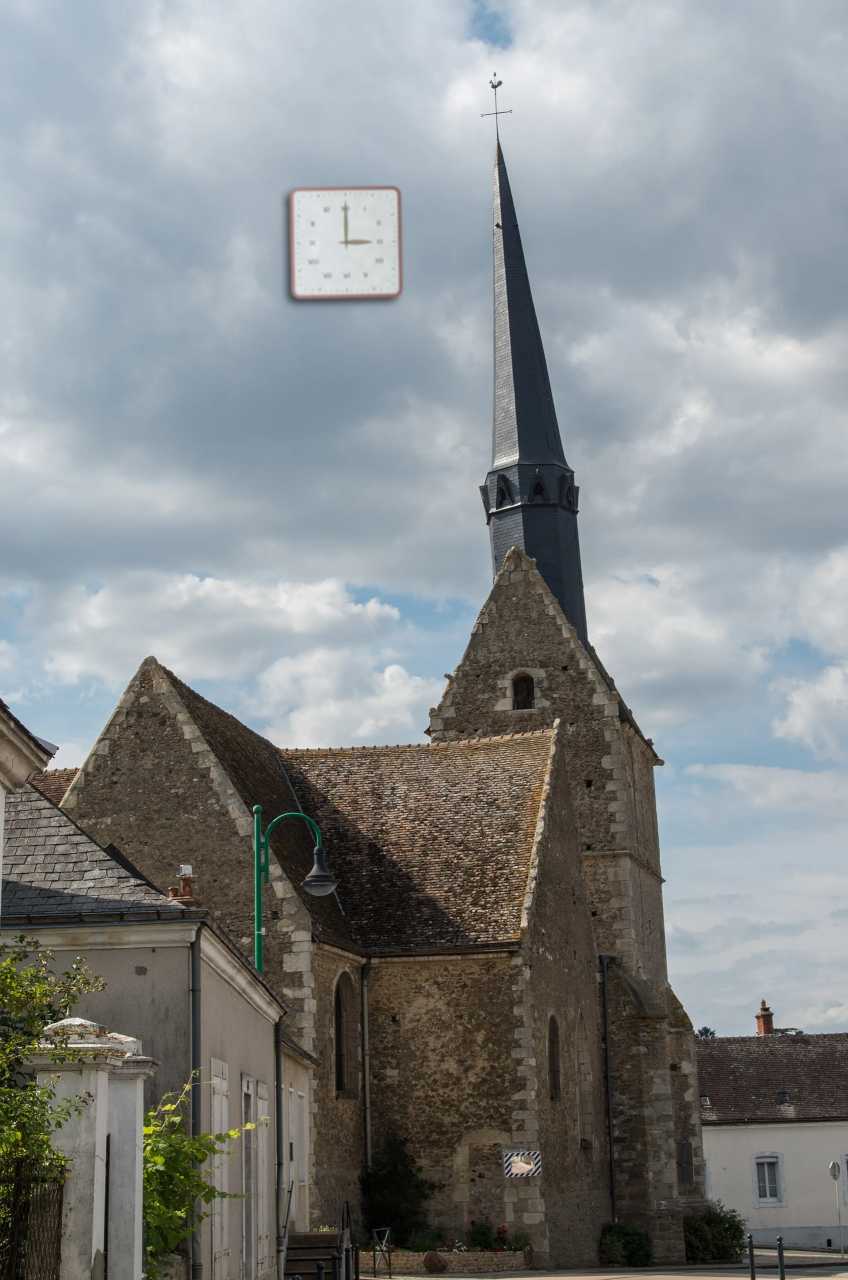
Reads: 3 h 00 min
